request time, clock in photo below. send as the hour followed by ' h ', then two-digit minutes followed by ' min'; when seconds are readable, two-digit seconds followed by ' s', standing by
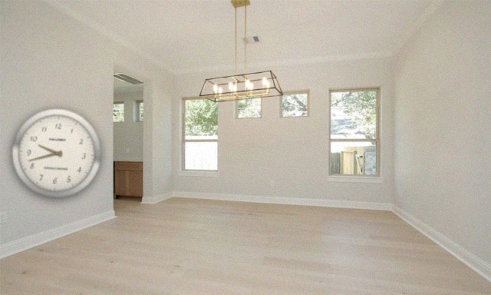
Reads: 9 h 42 min
